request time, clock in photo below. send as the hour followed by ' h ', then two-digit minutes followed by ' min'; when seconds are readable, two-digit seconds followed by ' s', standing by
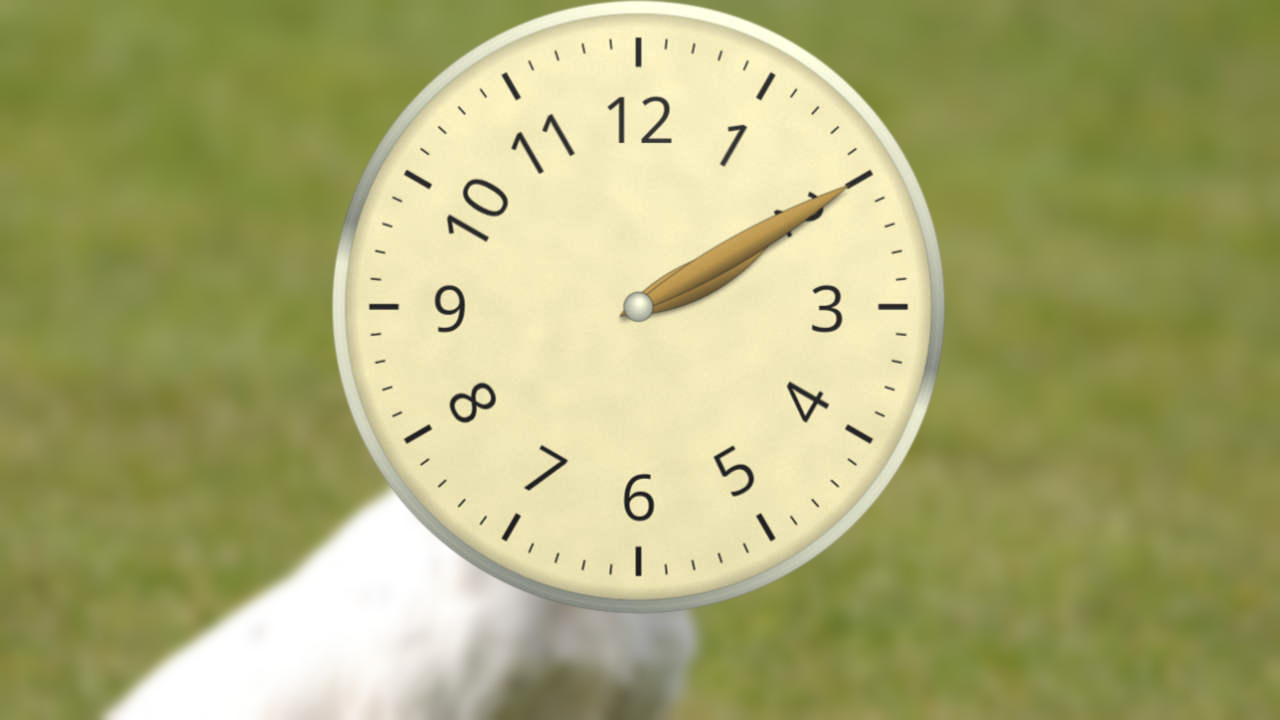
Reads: 2 h 10 min
